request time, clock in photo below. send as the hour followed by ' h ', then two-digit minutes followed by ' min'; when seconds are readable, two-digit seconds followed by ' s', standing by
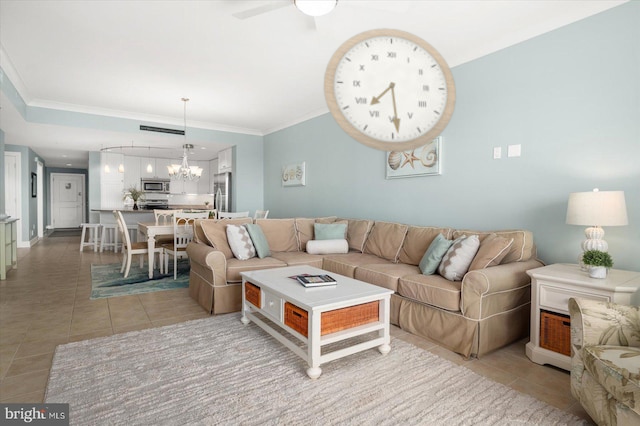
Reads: 7 h 29 min
